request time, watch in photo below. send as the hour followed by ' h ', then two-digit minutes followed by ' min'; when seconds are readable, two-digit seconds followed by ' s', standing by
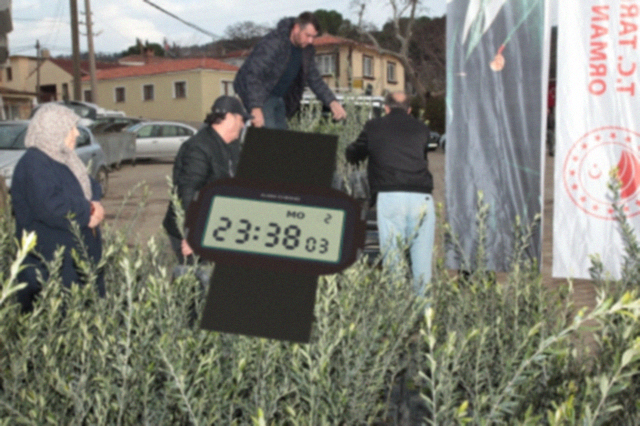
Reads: 23 h 38 min 03 s
